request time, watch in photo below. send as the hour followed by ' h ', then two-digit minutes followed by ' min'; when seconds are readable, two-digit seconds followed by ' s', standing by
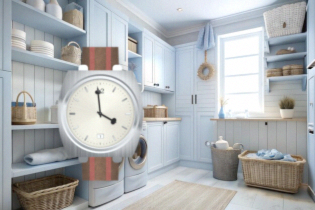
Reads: 3 h 59 min
